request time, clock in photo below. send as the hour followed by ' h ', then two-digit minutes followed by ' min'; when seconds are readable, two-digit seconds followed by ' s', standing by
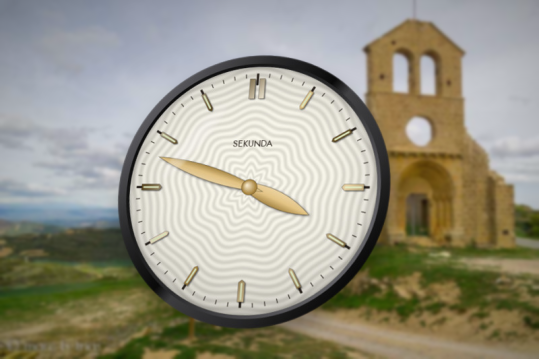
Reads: 3 h 48 min
